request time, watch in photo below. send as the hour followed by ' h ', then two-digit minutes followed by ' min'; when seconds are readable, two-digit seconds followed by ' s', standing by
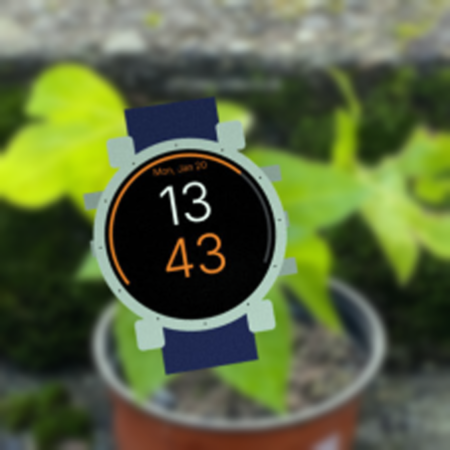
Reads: 13 h 43 min
